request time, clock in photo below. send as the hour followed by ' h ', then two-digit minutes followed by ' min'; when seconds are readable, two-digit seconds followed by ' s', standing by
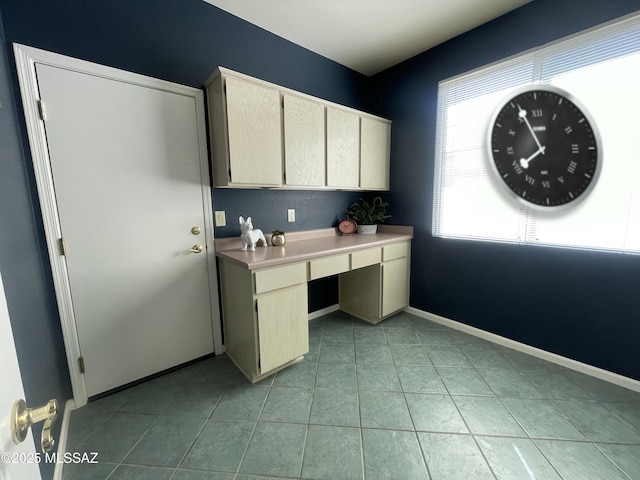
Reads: 7 h 56 min
